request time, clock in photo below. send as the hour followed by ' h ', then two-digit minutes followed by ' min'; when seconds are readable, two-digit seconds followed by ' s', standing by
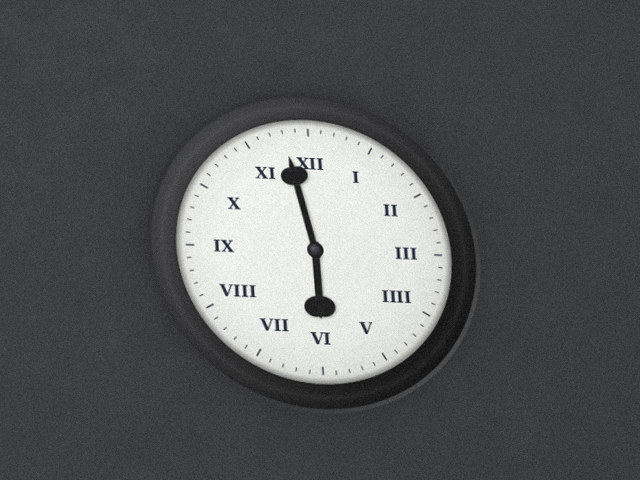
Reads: 5 h 58 min
